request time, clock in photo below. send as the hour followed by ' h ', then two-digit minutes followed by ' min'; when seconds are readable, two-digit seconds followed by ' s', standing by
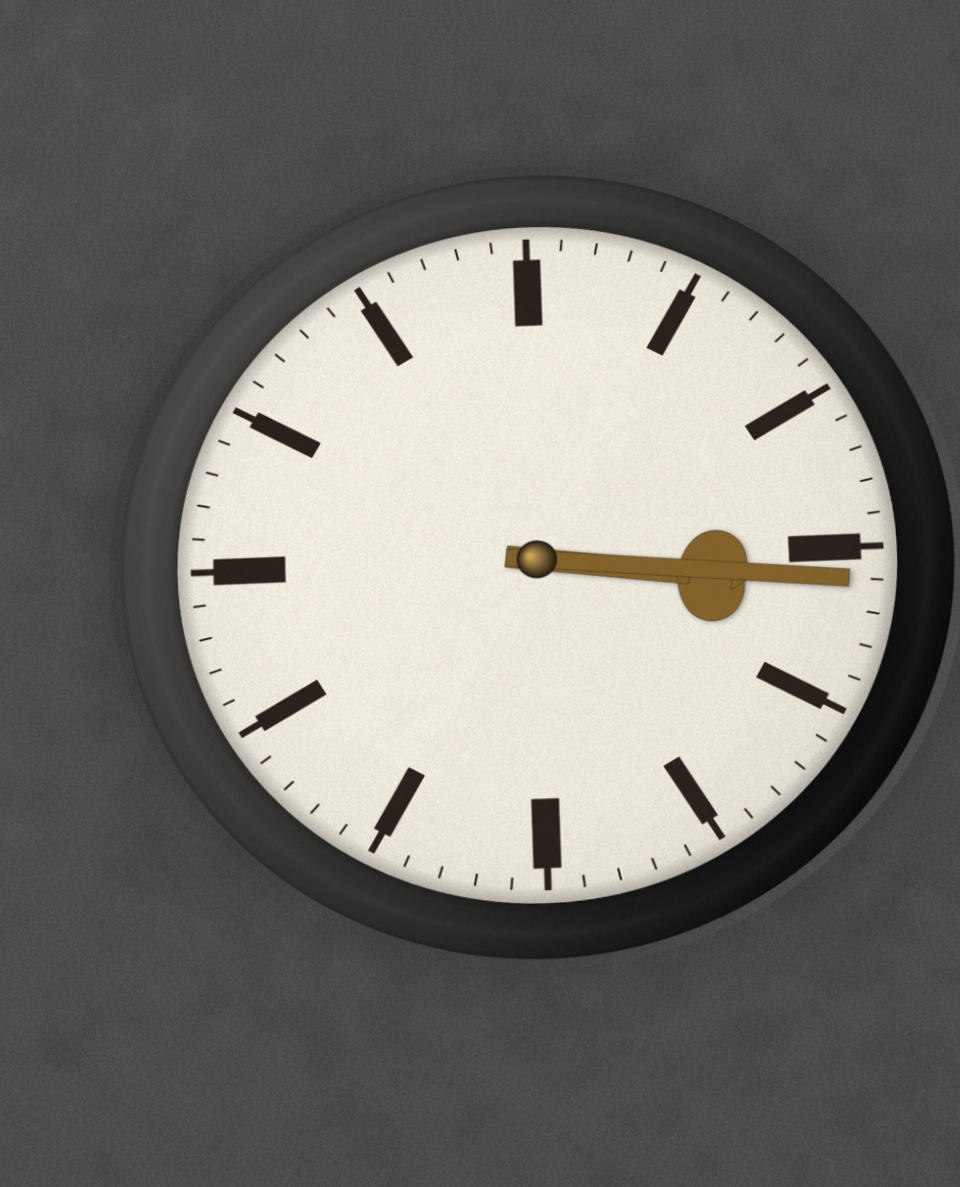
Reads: 3 h 16 min
